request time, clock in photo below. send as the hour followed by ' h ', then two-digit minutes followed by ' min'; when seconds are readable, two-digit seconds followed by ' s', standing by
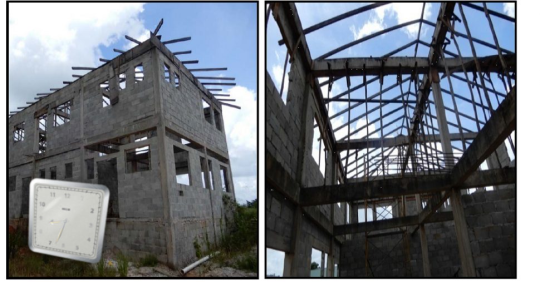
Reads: 8 h 33 min
